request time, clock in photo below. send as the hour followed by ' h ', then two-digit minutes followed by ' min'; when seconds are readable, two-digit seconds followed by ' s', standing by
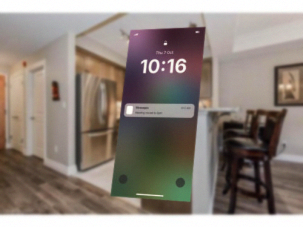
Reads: 10 h 16 min
